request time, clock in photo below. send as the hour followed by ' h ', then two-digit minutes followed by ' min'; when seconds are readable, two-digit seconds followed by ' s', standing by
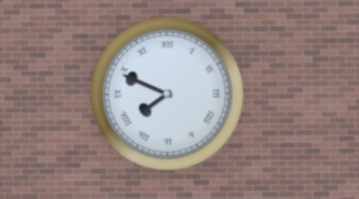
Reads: 7 h 49 min
